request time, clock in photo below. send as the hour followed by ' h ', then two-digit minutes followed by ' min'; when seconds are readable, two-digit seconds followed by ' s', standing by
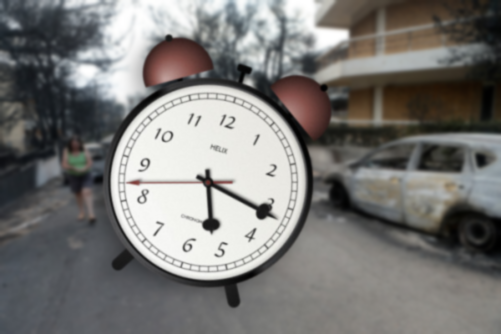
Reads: 5 h 16 min 42 s
